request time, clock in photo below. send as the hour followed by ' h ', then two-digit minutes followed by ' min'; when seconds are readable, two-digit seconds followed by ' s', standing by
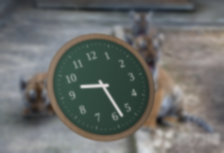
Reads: 9 h 28 min
